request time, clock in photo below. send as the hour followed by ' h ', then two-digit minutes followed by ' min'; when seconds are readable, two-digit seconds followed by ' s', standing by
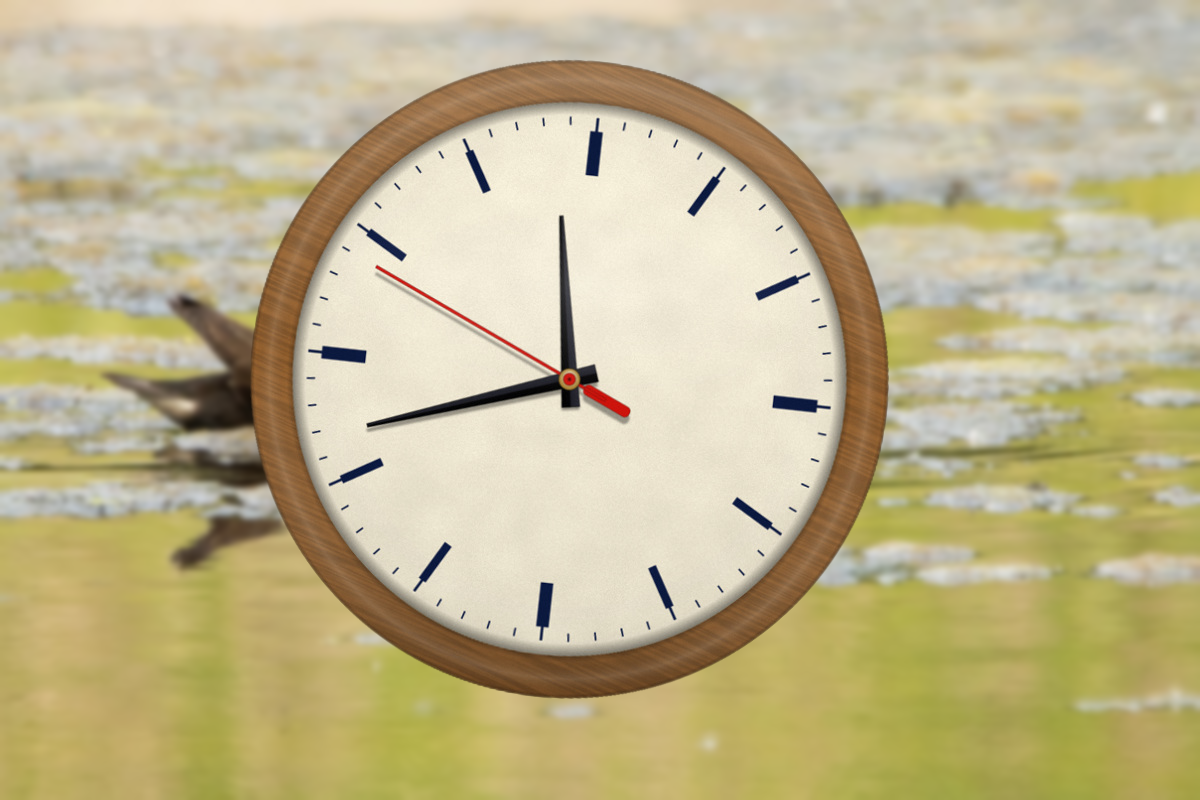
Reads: 11 h 41 min 49 s
